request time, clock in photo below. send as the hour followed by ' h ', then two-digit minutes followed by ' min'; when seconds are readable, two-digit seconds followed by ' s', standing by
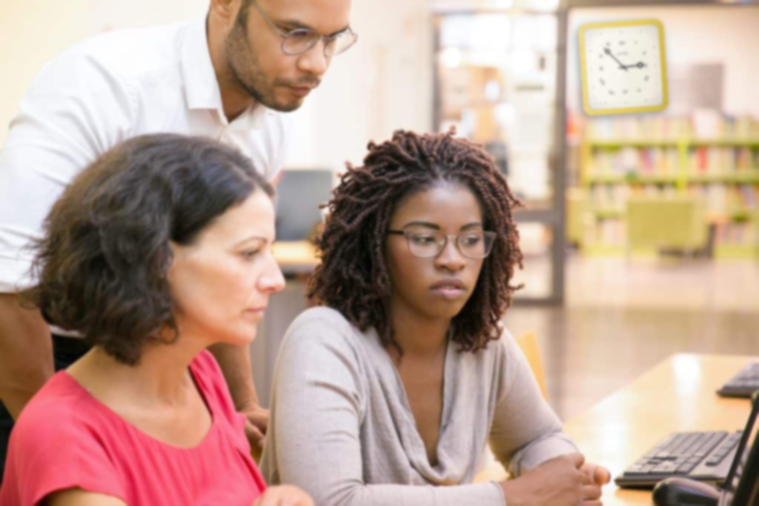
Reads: 2 h 53 min
